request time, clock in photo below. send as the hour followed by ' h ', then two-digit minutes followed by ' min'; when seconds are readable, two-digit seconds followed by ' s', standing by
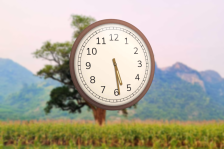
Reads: 5 h 29 min
